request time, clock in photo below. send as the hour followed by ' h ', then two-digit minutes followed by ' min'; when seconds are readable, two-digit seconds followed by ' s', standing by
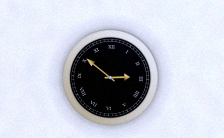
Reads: 2 h 51 min
